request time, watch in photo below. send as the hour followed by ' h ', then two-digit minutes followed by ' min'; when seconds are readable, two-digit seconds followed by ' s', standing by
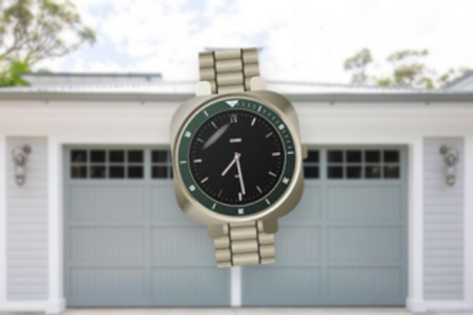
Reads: 7 h 29 min
